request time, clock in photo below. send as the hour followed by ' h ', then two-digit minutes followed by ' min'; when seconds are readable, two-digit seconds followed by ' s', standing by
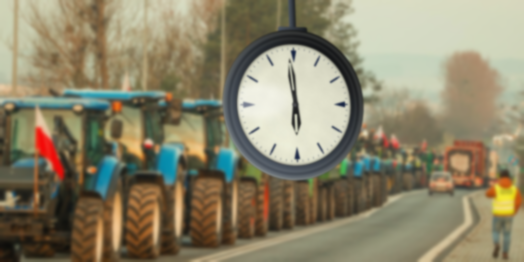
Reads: 5 h 59 min
